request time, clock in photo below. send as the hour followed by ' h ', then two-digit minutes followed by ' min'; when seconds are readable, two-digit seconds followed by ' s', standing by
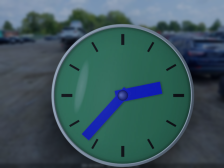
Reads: 2 h 37 min
